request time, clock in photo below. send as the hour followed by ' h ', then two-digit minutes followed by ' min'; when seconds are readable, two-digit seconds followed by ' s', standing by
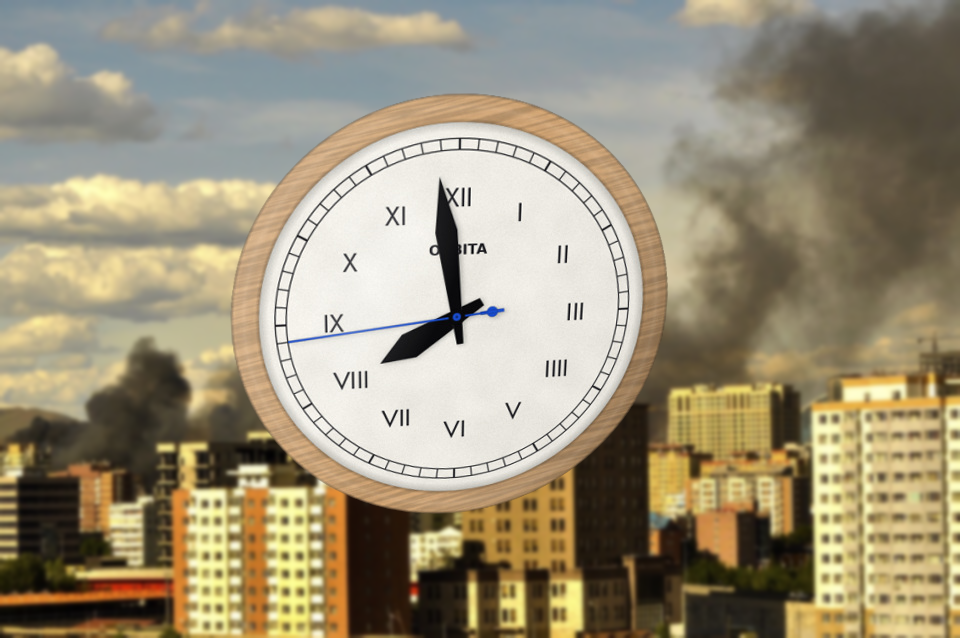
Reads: 7 h 58 min 44 s
